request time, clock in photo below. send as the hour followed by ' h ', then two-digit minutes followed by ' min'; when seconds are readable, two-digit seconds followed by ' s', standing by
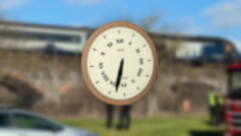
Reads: 6 h 33 min
